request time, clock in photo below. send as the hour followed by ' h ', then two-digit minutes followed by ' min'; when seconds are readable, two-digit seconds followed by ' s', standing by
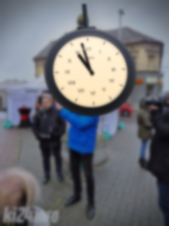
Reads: 10 h 58 min
